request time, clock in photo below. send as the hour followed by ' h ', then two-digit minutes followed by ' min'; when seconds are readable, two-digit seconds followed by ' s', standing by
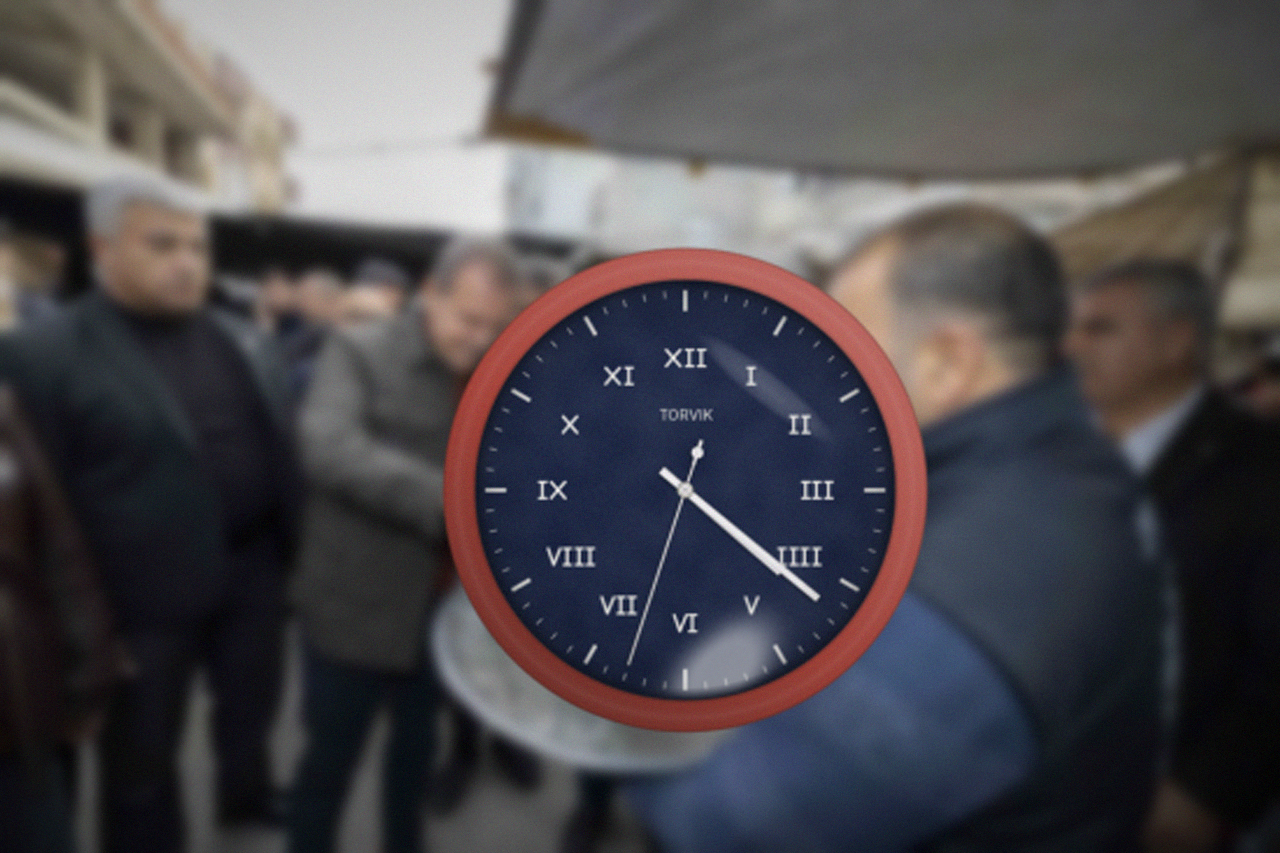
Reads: 4 h 21 min 33 s
